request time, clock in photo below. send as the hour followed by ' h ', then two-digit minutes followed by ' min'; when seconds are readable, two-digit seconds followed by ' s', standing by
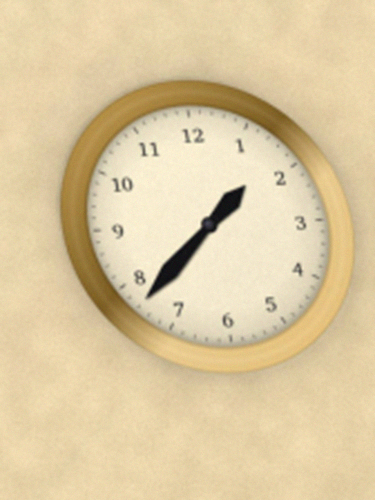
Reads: 1 h 38 min
